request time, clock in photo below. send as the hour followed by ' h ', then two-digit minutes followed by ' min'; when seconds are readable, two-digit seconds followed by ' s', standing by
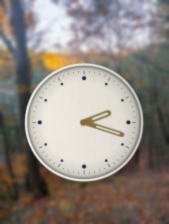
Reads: 2 h 18 min
